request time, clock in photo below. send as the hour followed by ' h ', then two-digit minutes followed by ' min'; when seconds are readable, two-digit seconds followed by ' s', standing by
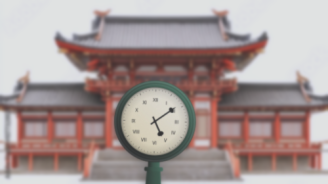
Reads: 5 h 09 min
